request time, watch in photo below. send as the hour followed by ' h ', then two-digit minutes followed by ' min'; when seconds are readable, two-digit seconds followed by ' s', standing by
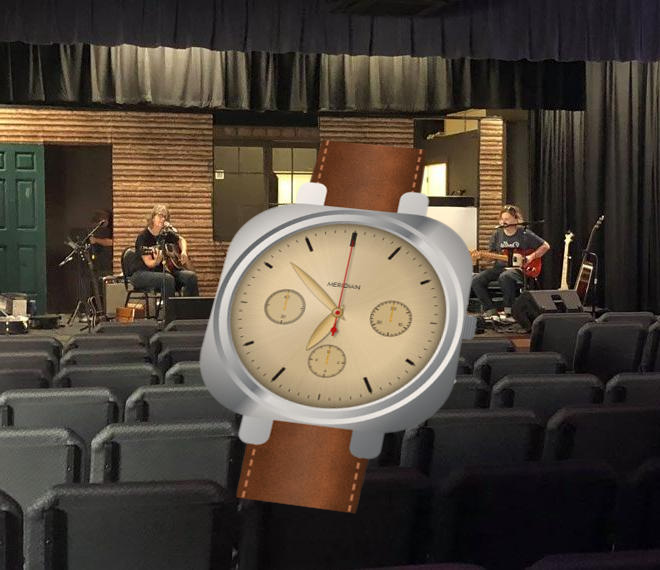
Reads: 6 h 52 min
